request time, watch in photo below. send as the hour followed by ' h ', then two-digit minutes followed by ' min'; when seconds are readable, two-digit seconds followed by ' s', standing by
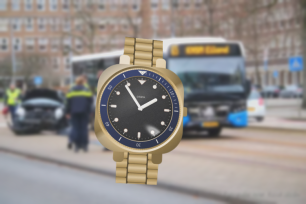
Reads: 1 h 54 min
